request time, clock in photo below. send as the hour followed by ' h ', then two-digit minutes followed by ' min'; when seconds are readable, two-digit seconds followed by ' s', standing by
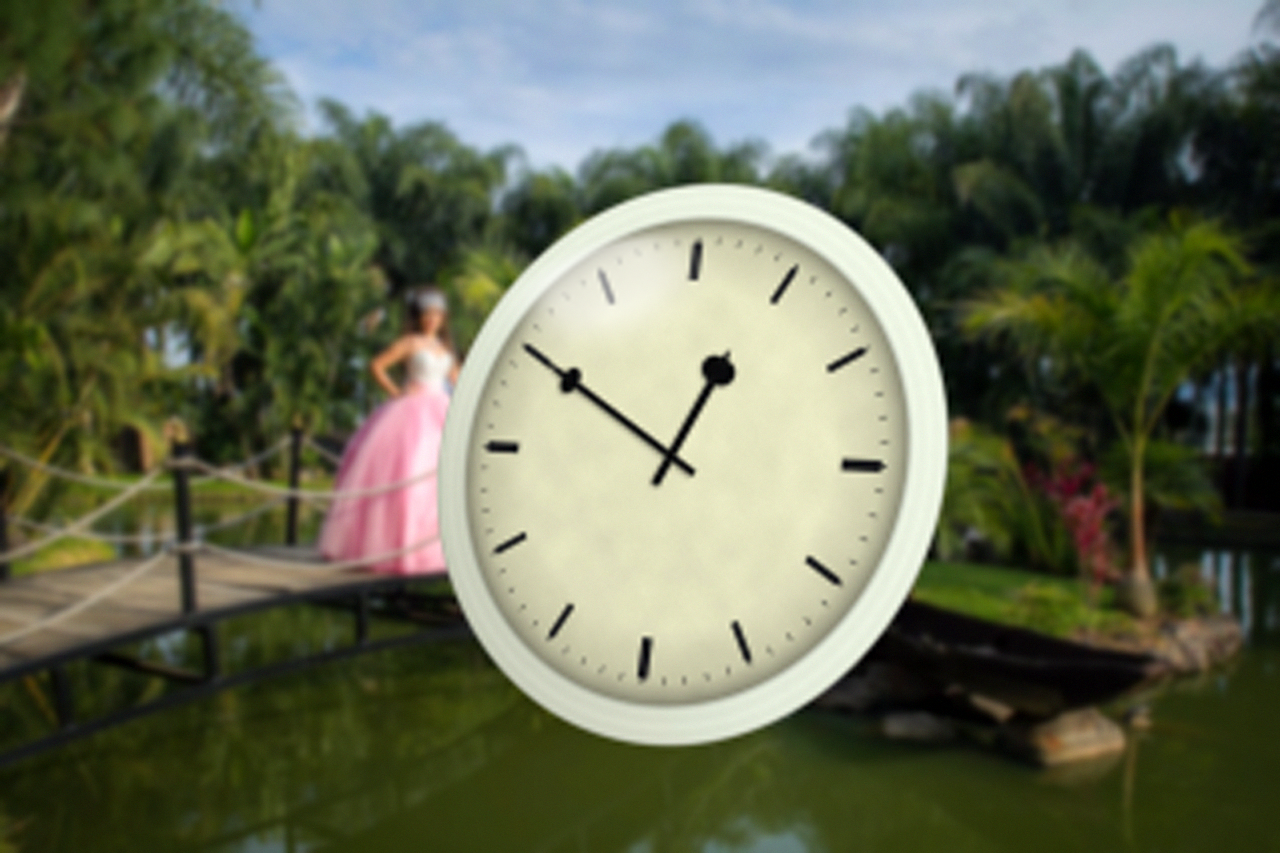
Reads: 12 h 50 min
